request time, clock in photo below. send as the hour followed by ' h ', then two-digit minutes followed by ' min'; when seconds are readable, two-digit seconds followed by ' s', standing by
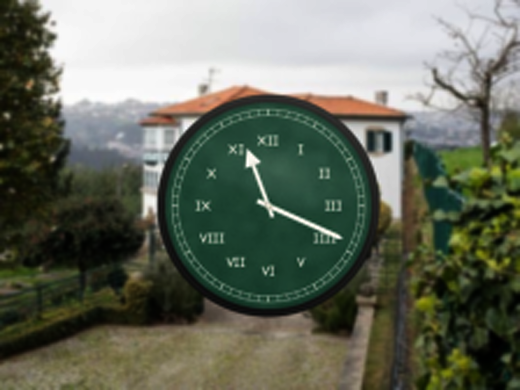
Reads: 11 h 19 min
